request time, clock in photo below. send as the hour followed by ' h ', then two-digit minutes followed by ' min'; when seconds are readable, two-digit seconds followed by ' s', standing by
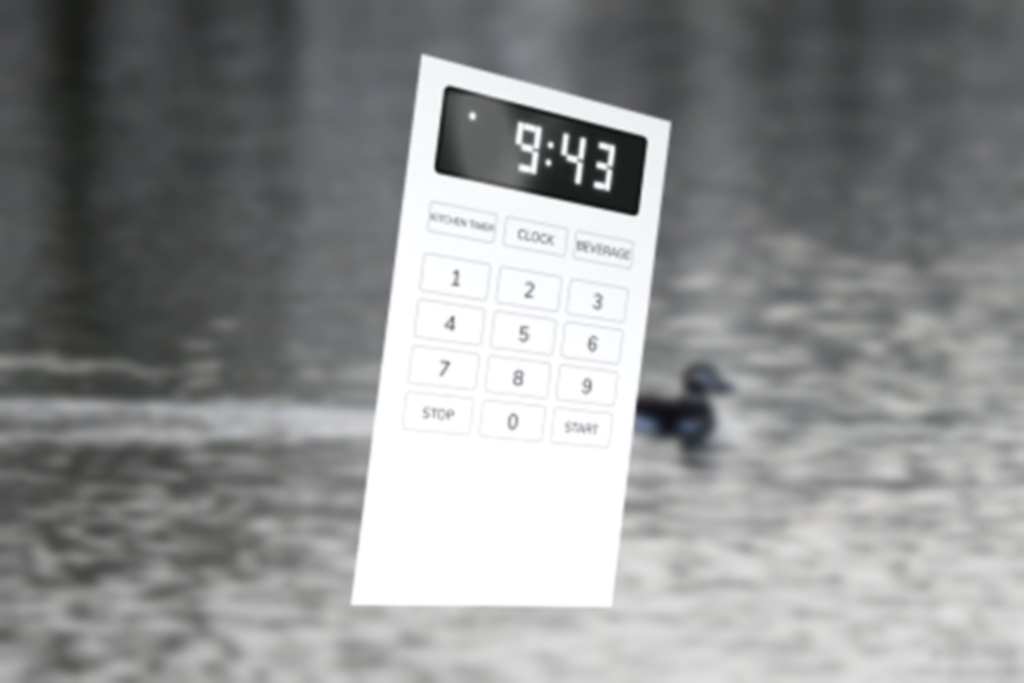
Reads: 9 h 43 min
